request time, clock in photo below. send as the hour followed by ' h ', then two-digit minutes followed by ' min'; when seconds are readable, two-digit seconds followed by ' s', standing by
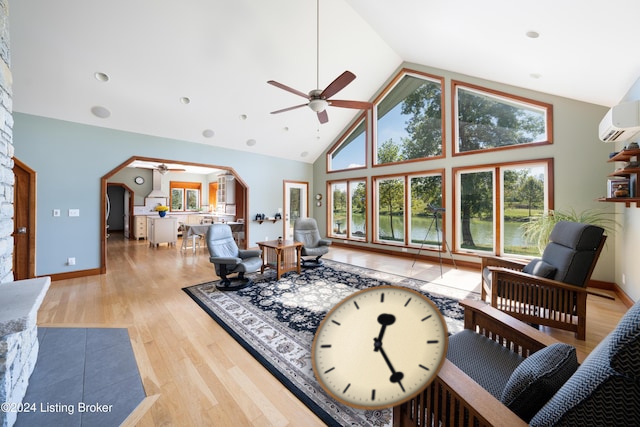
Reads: 12 h 25 min
